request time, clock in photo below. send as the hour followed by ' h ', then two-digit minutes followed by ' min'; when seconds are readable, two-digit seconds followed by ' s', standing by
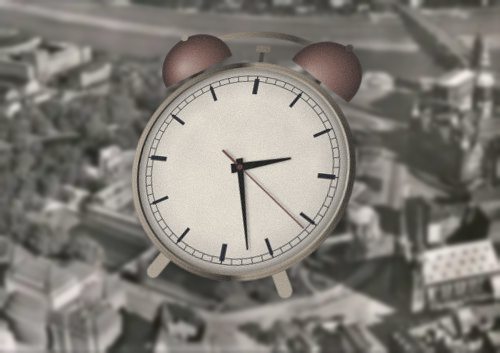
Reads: 2 h 27 min 21 s
